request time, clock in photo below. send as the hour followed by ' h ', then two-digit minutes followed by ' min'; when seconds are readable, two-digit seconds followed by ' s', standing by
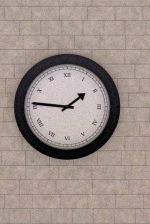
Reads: 1 h 46 min
